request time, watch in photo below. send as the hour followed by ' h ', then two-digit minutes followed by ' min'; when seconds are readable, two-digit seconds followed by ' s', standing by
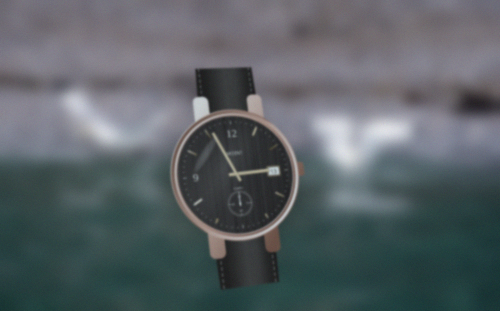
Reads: 2 h 56 min
